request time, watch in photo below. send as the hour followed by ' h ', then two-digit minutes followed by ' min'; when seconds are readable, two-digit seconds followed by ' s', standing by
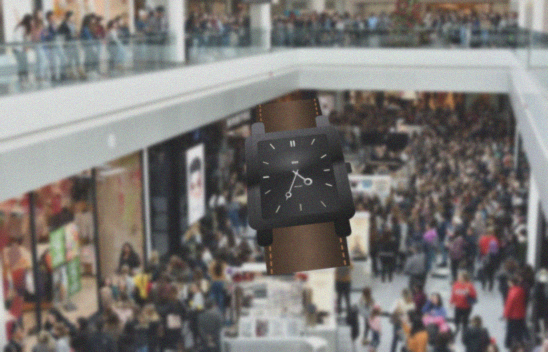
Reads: 4 h 34 min
